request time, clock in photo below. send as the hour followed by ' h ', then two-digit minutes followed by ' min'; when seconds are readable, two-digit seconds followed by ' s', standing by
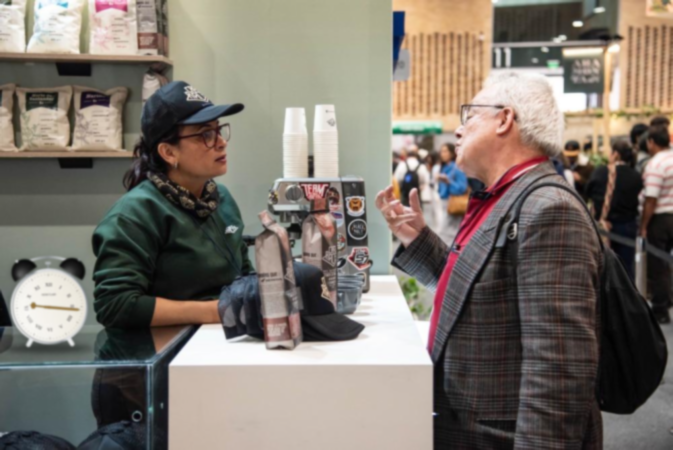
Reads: 9 h 16 min
